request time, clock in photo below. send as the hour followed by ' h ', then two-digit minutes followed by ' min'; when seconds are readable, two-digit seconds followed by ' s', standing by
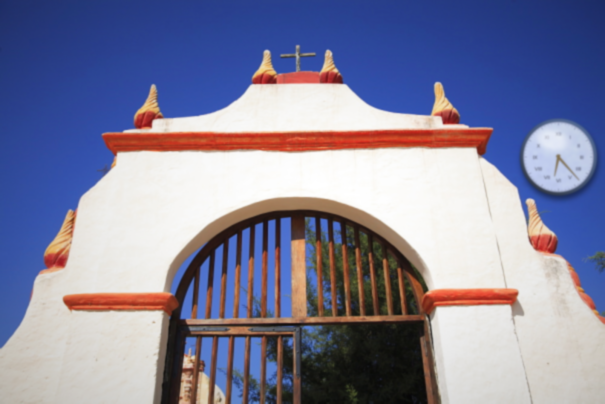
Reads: 6 h 23 min
